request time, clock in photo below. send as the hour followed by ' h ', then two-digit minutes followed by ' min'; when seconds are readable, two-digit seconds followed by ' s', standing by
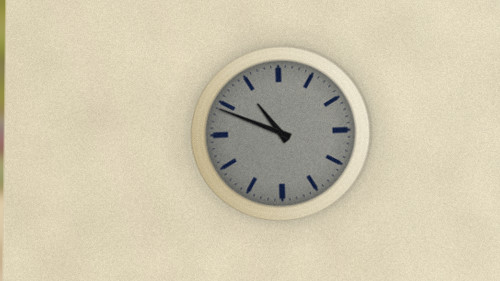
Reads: 10 h 49 min
